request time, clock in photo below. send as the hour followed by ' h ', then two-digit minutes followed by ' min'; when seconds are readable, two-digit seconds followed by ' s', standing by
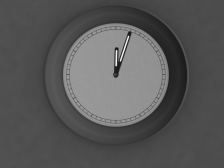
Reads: 12 h 03 min
